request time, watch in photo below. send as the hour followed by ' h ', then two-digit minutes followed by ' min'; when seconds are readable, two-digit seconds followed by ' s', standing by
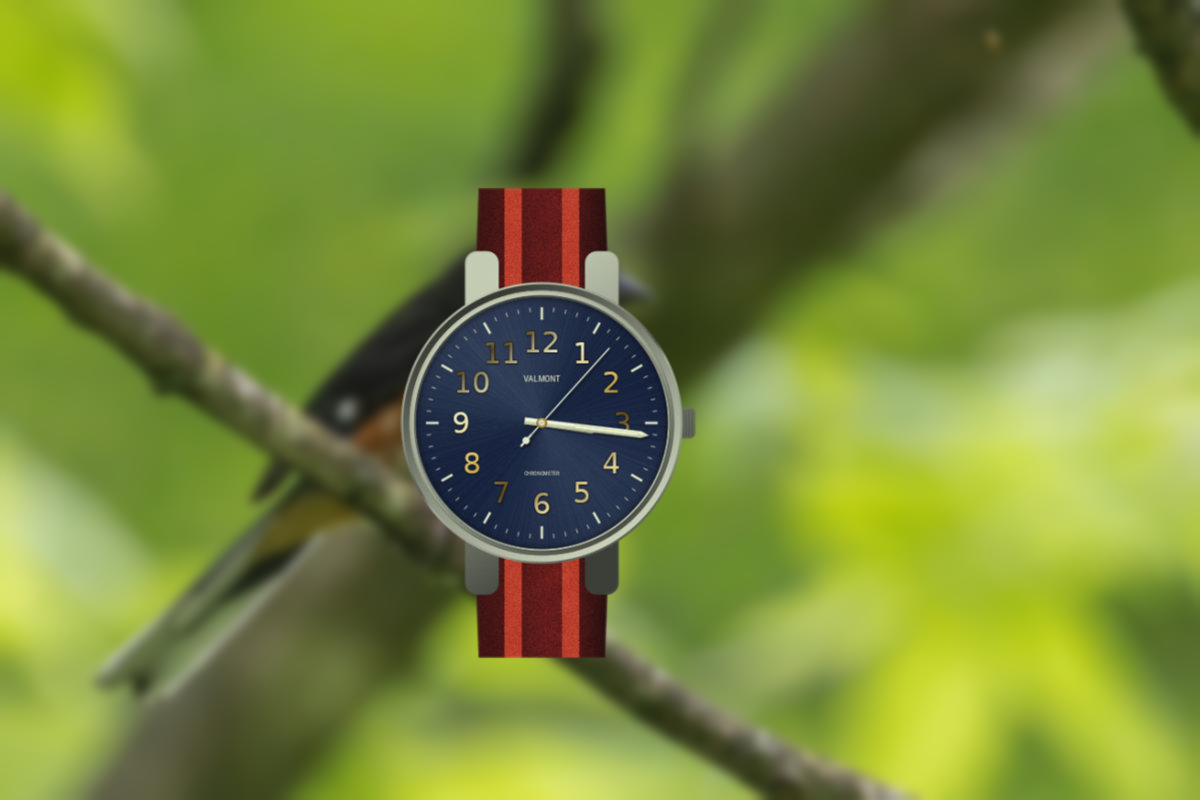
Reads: 3 h 16 min 07 s
